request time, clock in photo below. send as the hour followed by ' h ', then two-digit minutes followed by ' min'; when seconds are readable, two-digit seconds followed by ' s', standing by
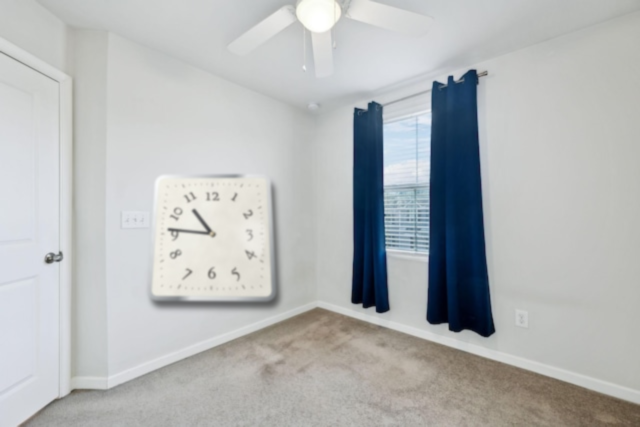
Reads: 10 h 46 min
